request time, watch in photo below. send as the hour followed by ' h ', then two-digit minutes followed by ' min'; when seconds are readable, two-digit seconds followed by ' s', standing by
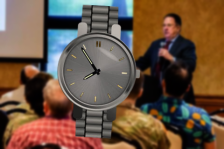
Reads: 7 h 54 min
